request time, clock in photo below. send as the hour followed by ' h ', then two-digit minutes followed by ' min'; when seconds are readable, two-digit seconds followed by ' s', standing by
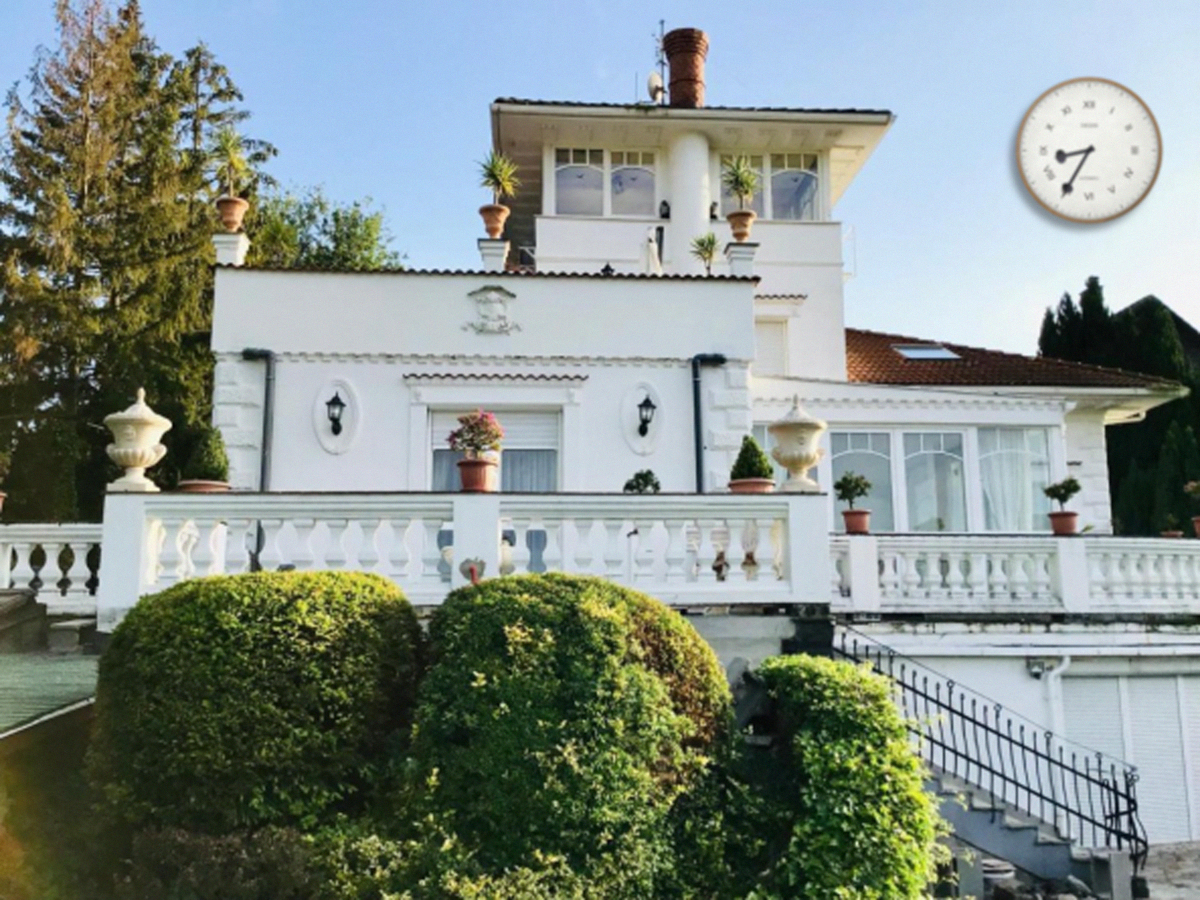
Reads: 8 h 35 min
